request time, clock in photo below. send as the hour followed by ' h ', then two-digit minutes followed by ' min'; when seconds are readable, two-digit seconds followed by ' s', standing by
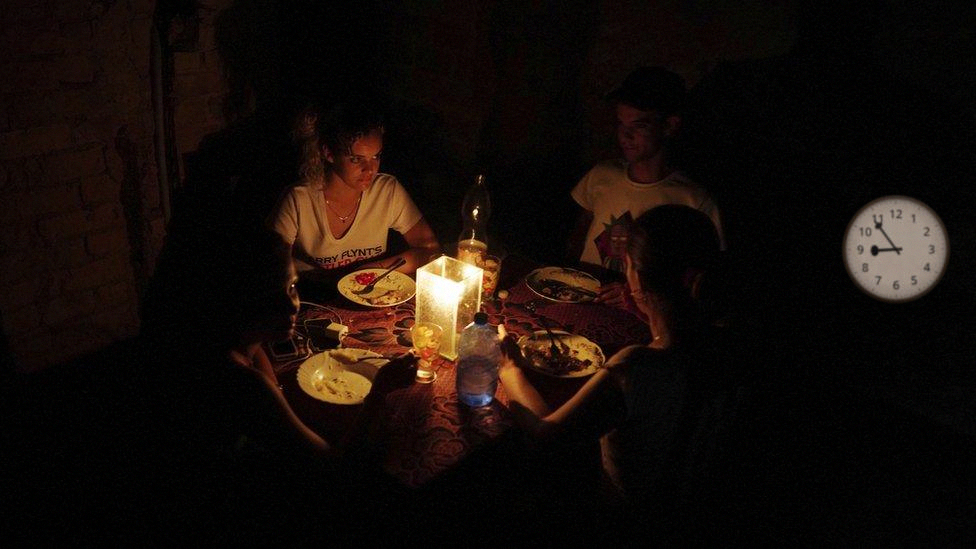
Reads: 8 h 54 min
